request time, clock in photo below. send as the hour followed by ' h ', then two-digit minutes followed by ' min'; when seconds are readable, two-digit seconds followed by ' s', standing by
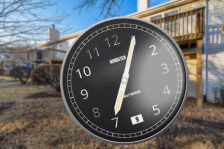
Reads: 7 h 05 min
